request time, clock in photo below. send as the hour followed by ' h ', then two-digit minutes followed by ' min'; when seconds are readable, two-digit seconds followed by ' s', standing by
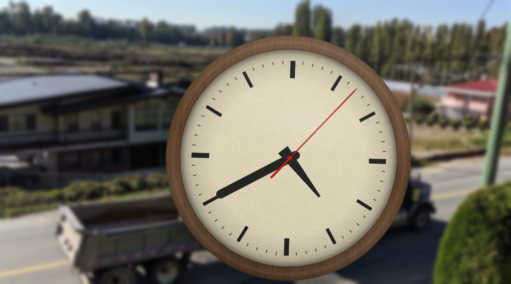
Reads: 4 h 40 min 07 s
